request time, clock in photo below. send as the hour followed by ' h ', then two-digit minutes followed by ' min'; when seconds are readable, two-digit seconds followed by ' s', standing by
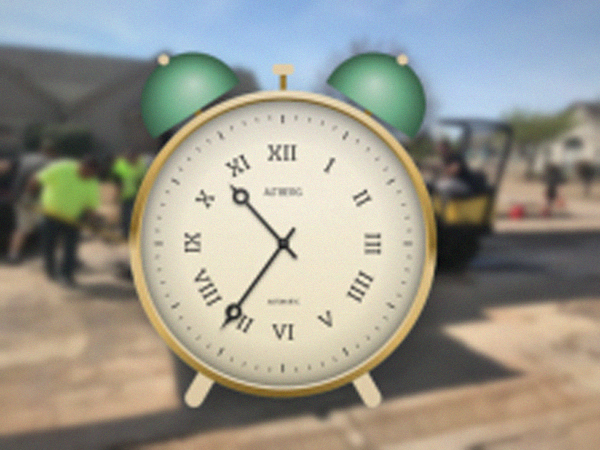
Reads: 10 h 36 min
